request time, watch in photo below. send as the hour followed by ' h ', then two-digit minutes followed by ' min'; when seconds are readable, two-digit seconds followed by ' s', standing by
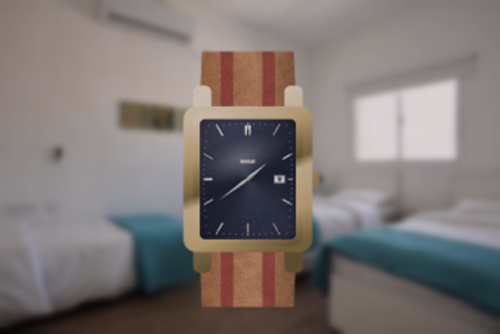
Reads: 1 h 39 min
